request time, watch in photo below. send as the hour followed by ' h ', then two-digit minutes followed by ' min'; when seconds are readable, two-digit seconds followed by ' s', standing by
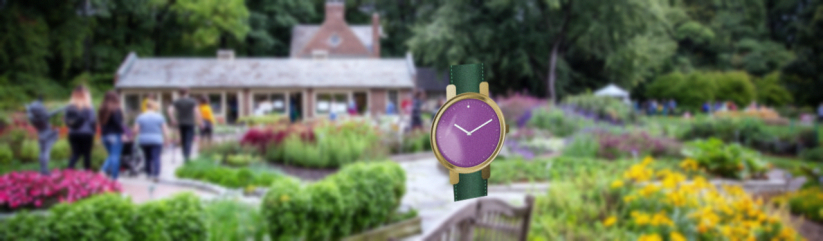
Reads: 10 h 11 min
